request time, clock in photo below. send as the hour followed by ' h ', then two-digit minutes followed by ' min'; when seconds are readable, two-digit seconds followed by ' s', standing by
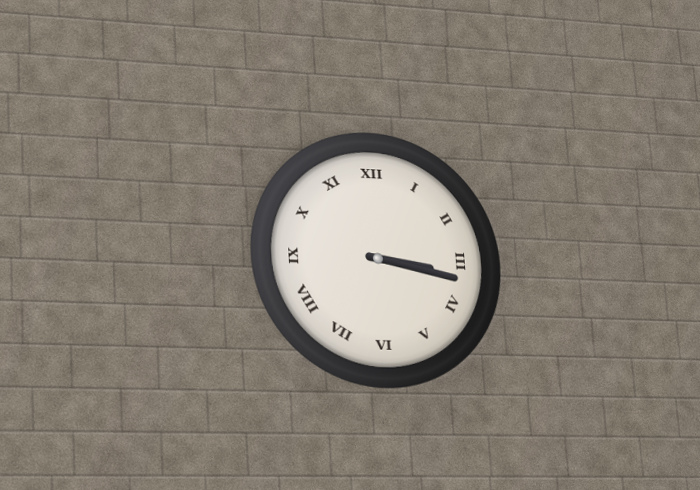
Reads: 3 h 17 min
